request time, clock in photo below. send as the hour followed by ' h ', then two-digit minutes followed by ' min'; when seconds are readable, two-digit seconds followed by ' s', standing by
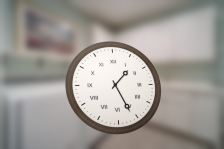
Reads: 1 h 26 min
